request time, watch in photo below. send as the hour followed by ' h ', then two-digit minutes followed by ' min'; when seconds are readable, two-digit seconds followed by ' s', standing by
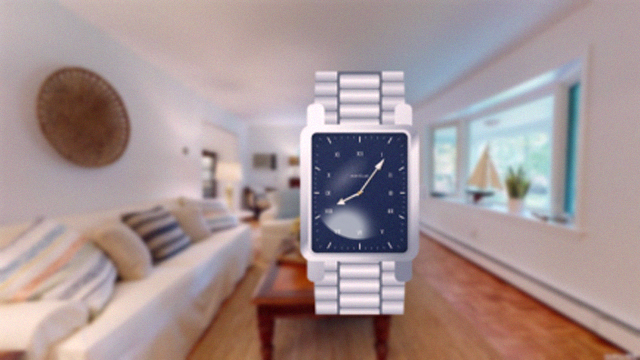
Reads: 8 h 06 min
